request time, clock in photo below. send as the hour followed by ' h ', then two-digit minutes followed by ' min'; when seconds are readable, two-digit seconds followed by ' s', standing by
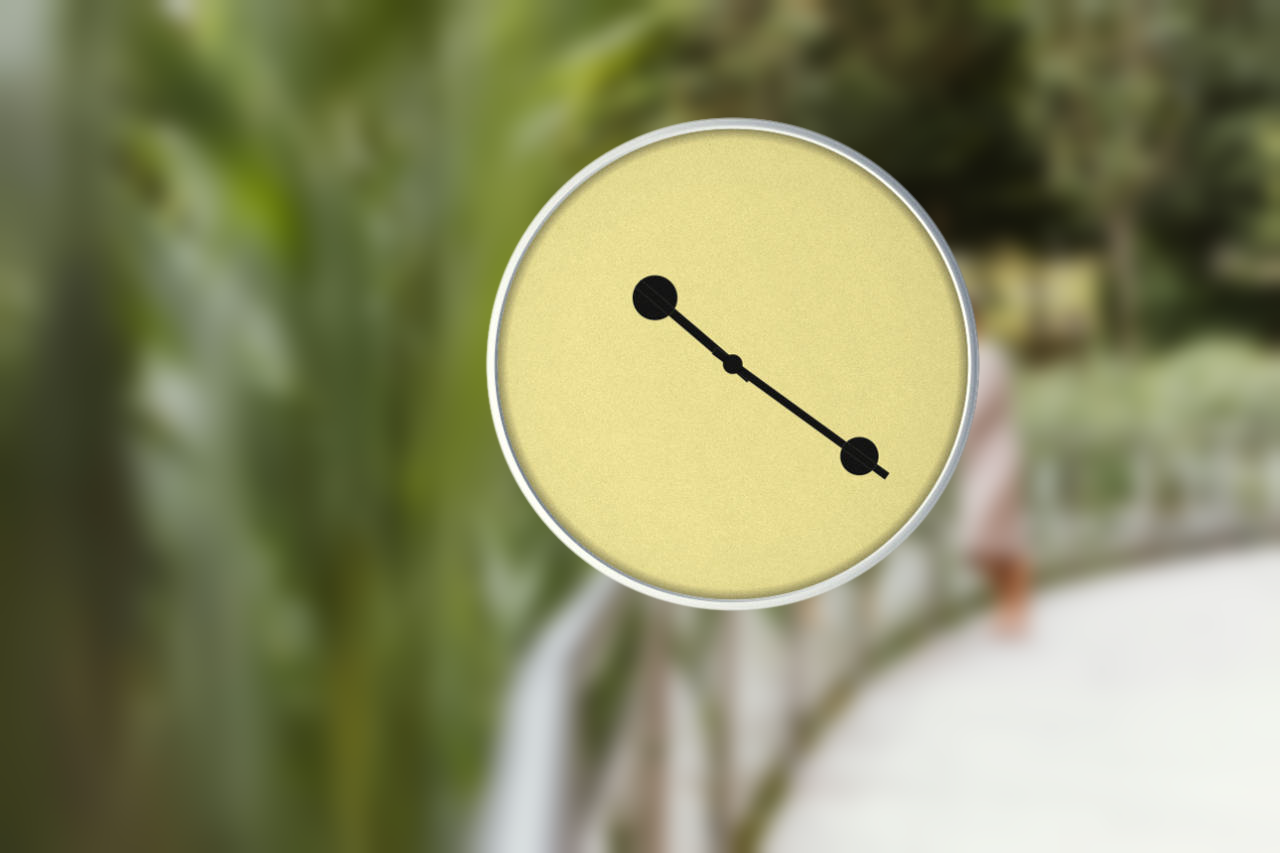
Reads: 10 h 21 min
